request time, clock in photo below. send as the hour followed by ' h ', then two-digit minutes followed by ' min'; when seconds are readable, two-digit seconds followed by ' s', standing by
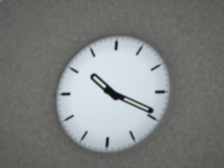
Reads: 10 h 19 min
